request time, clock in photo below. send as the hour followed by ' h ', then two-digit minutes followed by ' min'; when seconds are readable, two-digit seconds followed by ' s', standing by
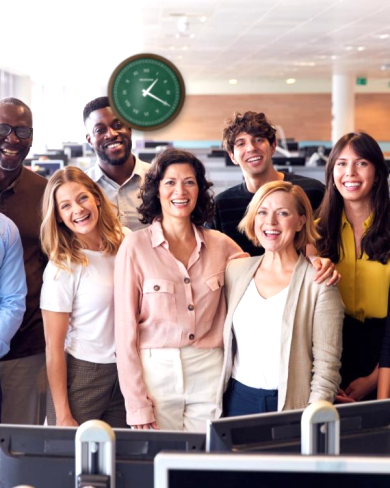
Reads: 1 h 20 min
